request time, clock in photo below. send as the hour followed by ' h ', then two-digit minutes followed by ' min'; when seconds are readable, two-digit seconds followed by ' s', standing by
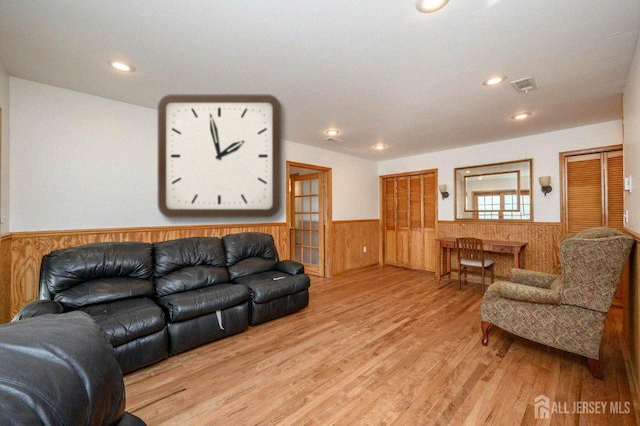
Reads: 1 h 58 min
